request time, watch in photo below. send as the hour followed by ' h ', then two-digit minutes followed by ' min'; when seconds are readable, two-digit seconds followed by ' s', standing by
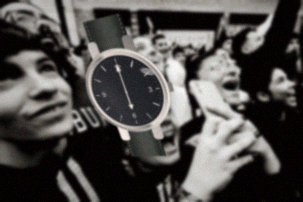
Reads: 6 h 00 min
